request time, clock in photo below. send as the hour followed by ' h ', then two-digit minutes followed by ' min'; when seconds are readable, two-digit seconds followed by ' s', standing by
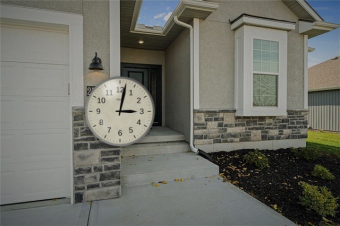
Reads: 3 h 02 min
